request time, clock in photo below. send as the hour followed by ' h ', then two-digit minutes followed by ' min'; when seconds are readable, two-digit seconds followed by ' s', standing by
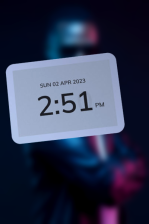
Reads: 2 h 51 min
